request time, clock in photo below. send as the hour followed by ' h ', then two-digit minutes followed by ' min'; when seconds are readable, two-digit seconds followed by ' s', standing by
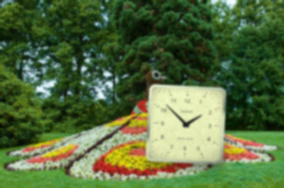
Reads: 1 h 52 min
